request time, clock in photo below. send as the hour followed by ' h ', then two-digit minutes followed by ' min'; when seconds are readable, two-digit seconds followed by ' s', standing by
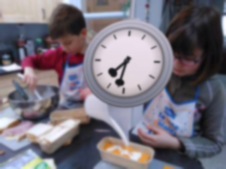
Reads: 7 h 32 min
